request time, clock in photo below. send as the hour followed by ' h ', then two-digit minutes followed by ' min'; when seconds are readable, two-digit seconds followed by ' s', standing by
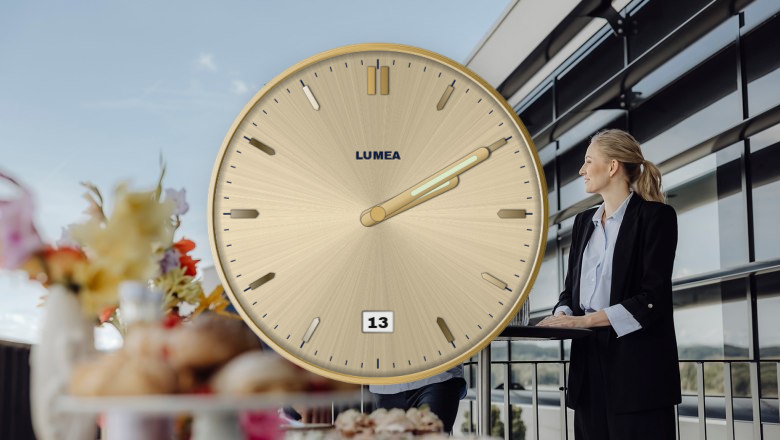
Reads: 2 h 10 min
